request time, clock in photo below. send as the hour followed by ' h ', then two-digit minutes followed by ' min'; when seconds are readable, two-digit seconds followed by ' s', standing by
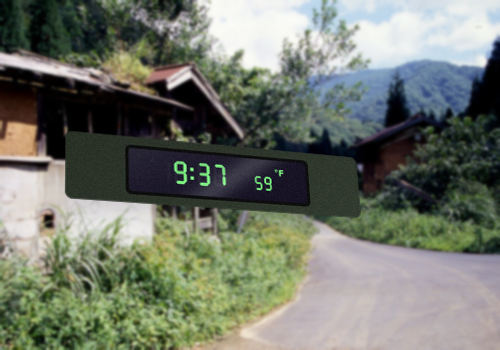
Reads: 9 h 37 min
